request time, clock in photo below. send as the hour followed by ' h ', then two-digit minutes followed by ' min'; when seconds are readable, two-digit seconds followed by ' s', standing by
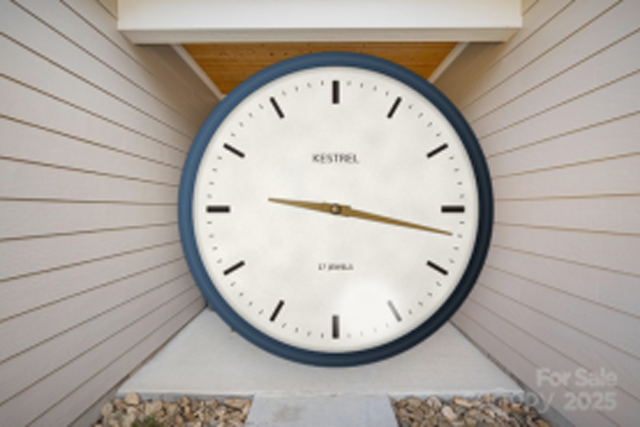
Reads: 9 h 17 min
